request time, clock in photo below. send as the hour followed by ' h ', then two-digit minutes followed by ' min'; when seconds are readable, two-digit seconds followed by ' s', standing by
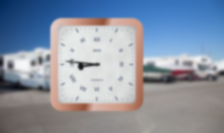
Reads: 8 h 46 min
